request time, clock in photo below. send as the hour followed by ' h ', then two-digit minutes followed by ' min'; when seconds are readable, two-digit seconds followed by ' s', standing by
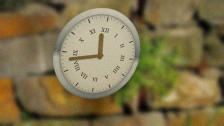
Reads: 11 h 43 min
